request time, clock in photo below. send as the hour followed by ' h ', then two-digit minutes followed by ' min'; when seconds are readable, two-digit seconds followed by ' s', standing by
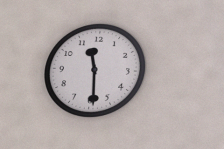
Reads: 11 h 29 min
